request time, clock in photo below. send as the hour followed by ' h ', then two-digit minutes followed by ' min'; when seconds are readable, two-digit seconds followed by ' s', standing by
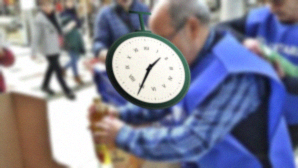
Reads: 1 h 35 min
